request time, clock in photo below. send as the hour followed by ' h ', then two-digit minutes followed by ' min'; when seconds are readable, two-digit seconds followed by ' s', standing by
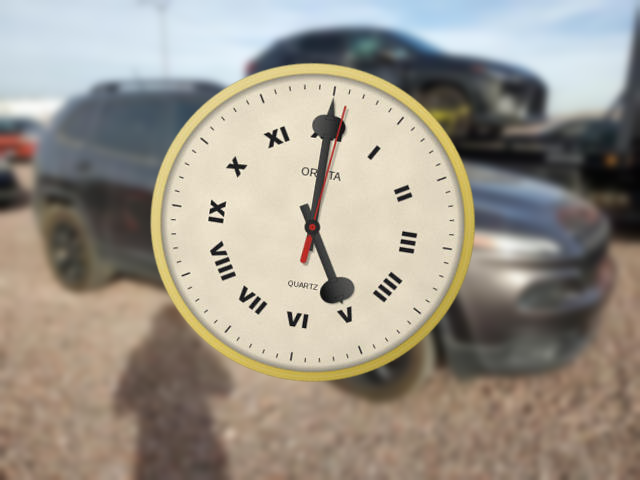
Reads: 5 h 00 min 01 s
